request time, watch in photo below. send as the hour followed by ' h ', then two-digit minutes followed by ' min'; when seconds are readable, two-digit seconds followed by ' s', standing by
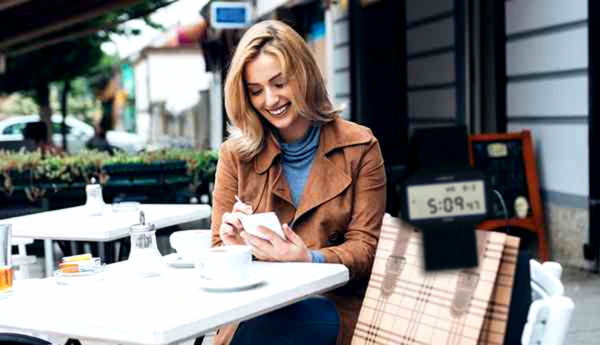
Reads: 5 h 09 min
